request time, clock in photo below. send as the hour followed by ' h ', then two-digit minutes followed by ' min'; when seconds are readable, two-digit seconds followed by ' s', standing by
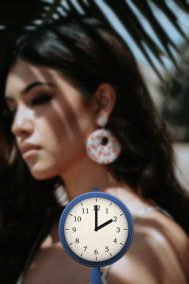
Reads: 2 h 00 min
